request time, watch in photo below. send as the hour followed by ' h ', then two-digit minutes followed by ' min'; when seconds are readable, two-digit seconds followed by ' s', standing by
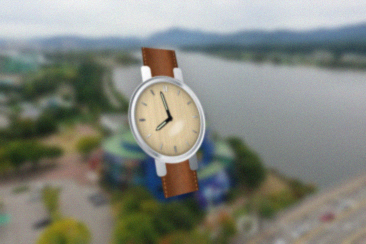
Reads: 7 h 58 min
